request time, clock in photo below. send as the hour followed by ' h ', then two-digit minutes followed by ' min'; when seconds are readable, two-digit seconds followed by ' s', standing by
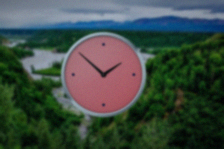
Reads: 1 h 52 min
